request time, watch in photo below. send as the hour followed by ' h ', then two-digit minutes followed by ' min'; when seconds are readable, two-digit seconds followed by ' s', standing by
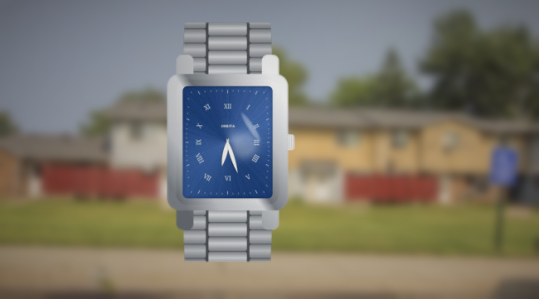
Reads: 6 h 27 min
